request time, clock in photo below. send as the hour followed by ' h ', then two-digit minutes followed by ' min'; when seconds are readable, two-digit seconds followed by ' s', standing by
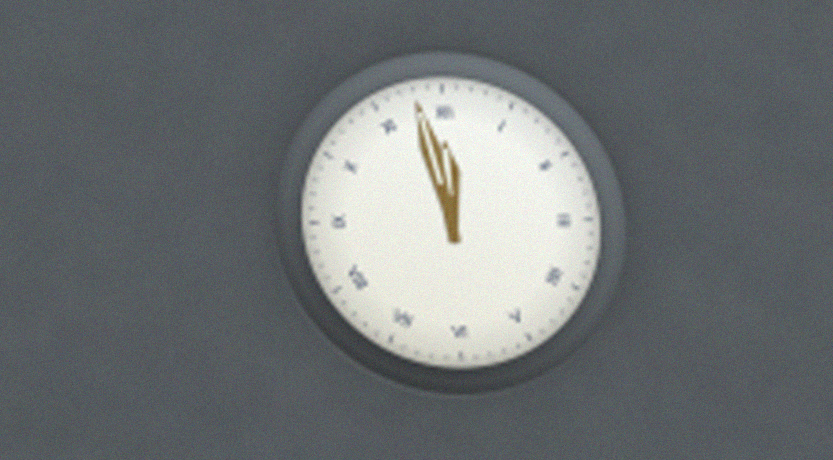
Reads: 11 h 58 min
